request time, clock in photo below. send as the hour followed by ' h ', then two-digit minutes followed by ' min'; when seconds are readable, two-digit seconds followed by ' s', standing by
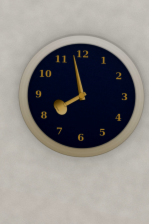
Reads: 7 h 58 min
